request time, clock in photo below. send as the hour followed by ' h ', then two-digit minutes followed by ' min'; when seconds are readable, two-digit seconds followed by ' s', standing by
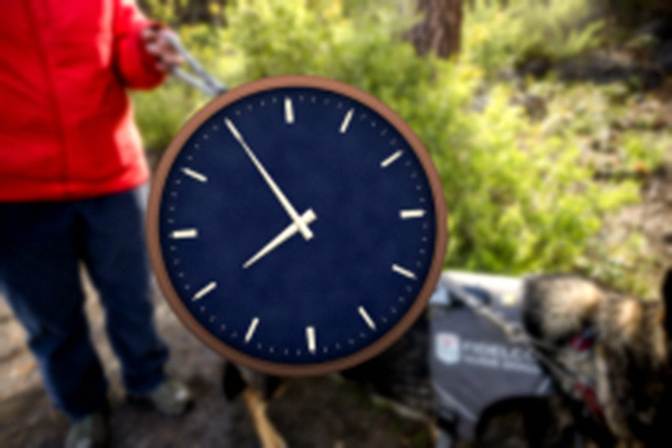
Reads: 7 h 55 min
